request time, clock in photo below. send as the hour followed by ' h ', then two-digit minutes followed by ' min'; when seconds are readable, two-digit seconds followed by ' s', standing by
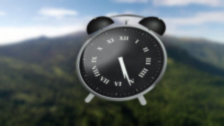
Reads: 5 h 26 min
